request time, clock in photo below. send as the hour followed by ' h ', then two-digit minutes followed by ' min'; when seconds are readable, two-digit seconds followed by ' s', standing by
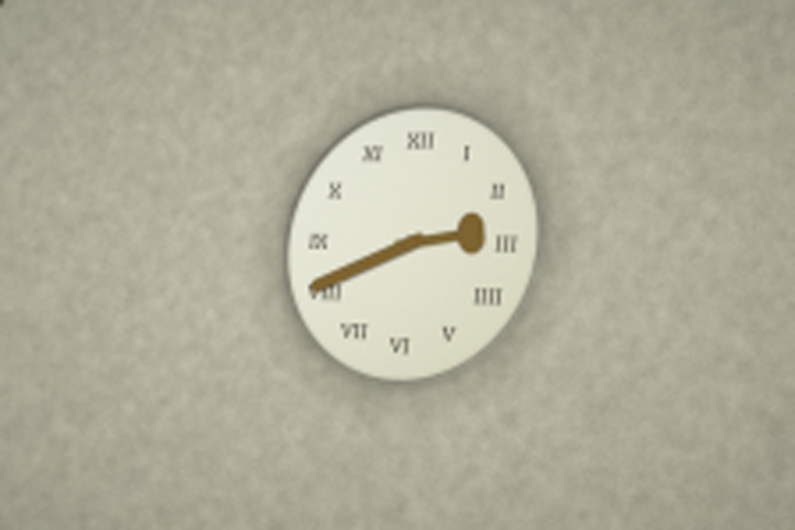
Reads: 2 h 41 min
